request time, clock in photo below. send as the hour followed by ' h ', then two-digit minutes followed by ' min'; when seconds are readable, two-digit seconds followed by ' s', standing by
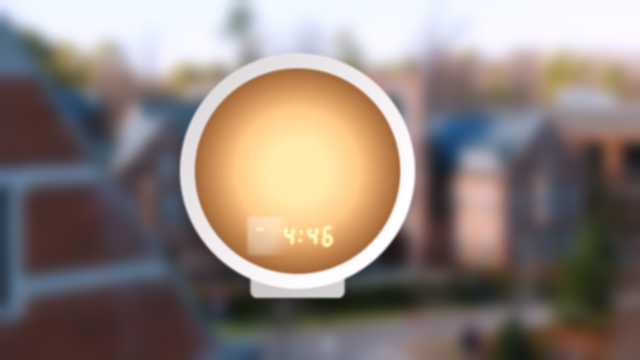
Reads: 4 h 46 min
